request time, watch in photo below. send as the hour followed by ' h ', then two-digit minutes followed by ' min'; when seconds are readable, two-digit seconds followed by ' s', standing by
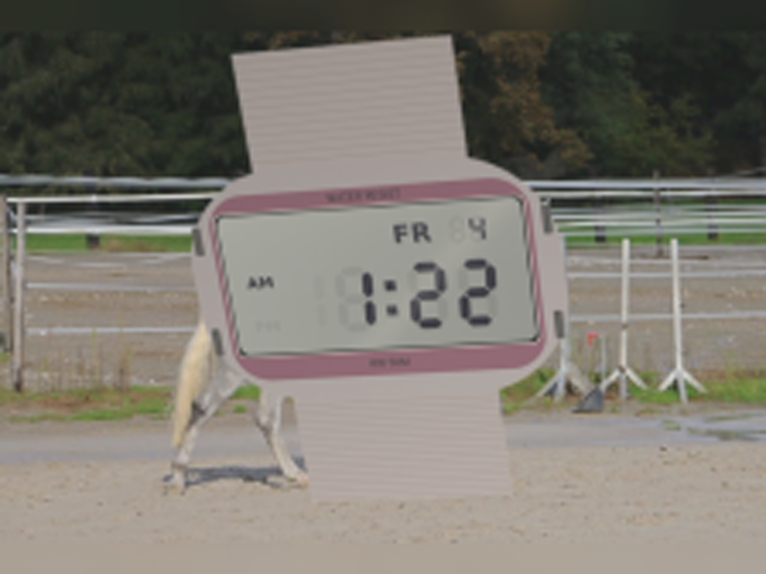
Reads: 1 h 22 min
